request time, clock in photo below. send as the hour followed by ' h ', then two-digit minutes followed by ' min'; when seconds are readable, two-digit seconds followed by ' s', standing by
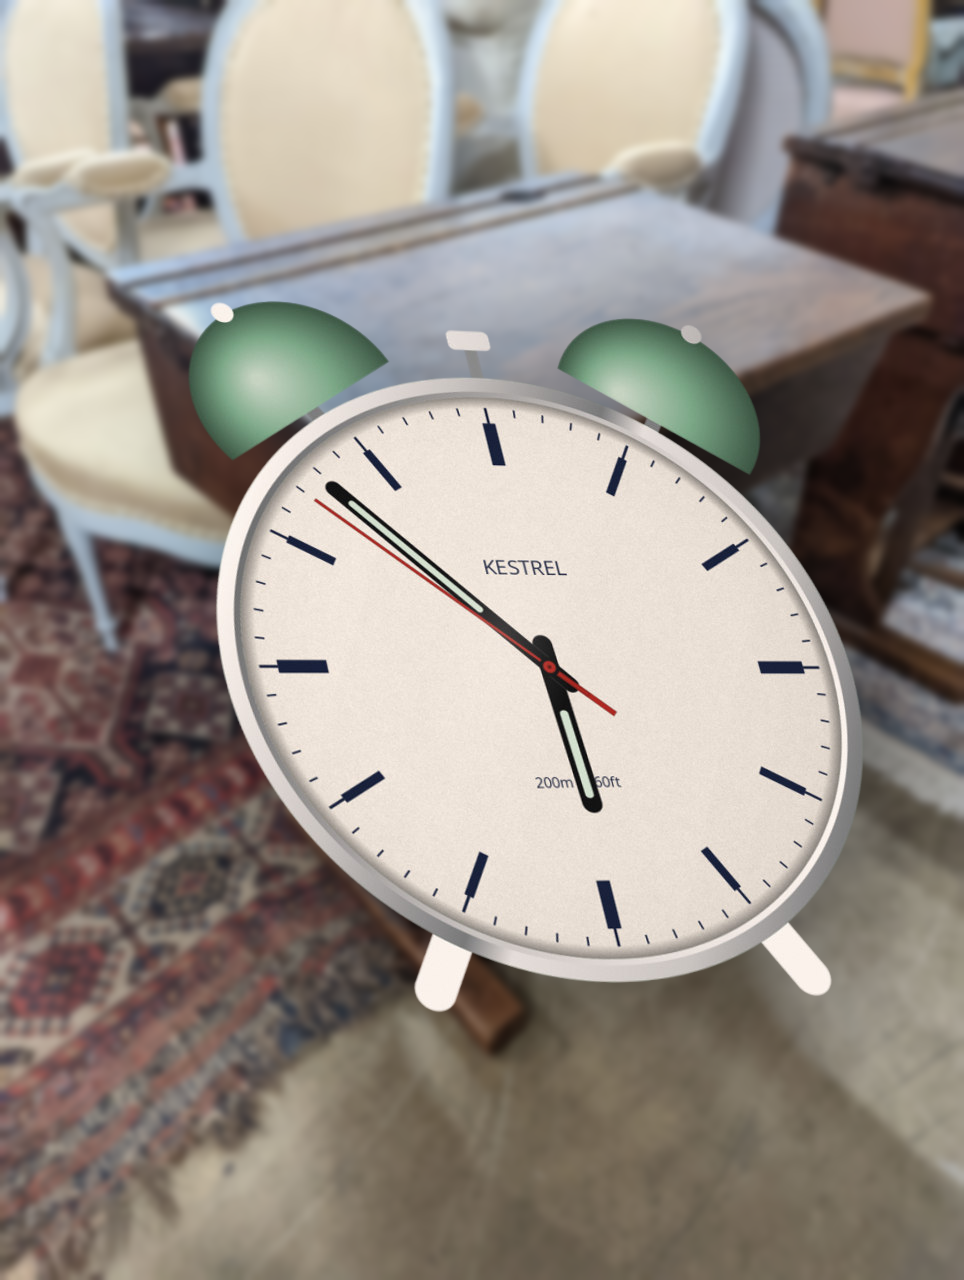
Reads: 5 h 52 min 52 s
